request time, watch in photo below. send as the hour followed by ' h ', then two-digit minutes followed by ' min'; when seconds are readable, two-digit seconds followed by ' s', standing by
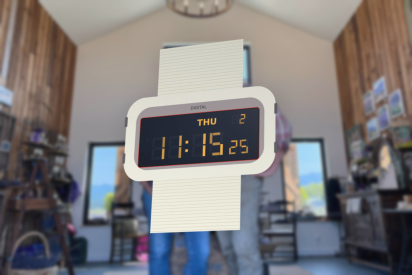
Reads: 11 h 15 min 25 s
